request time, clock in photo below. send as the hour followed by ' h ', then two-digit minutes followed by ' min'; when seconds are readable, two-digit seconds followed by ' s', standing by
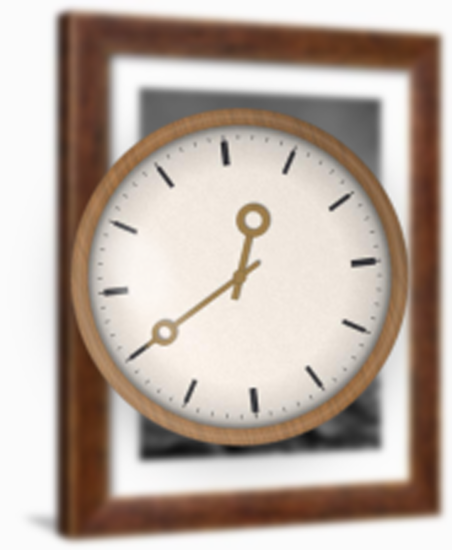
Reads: 12 h 40 min
